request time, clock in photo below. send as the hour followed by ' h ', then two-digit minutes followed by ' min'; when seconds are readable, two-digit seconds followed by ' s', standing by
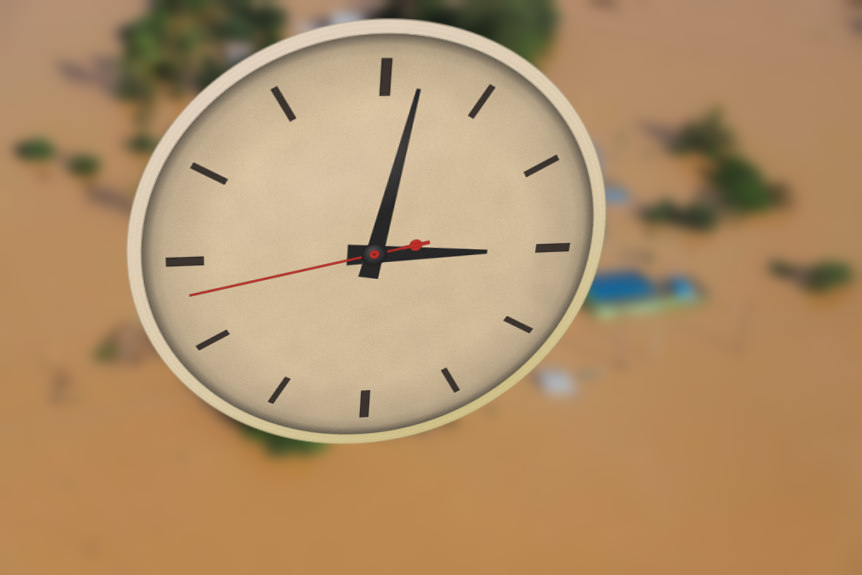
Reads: 3 h 01 min 43 s
